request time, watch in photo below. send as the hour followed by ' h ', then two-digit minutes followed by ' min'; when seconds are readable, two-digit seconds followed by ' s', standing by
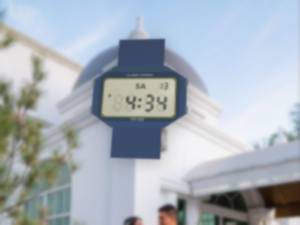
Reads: 4 h 34 min
